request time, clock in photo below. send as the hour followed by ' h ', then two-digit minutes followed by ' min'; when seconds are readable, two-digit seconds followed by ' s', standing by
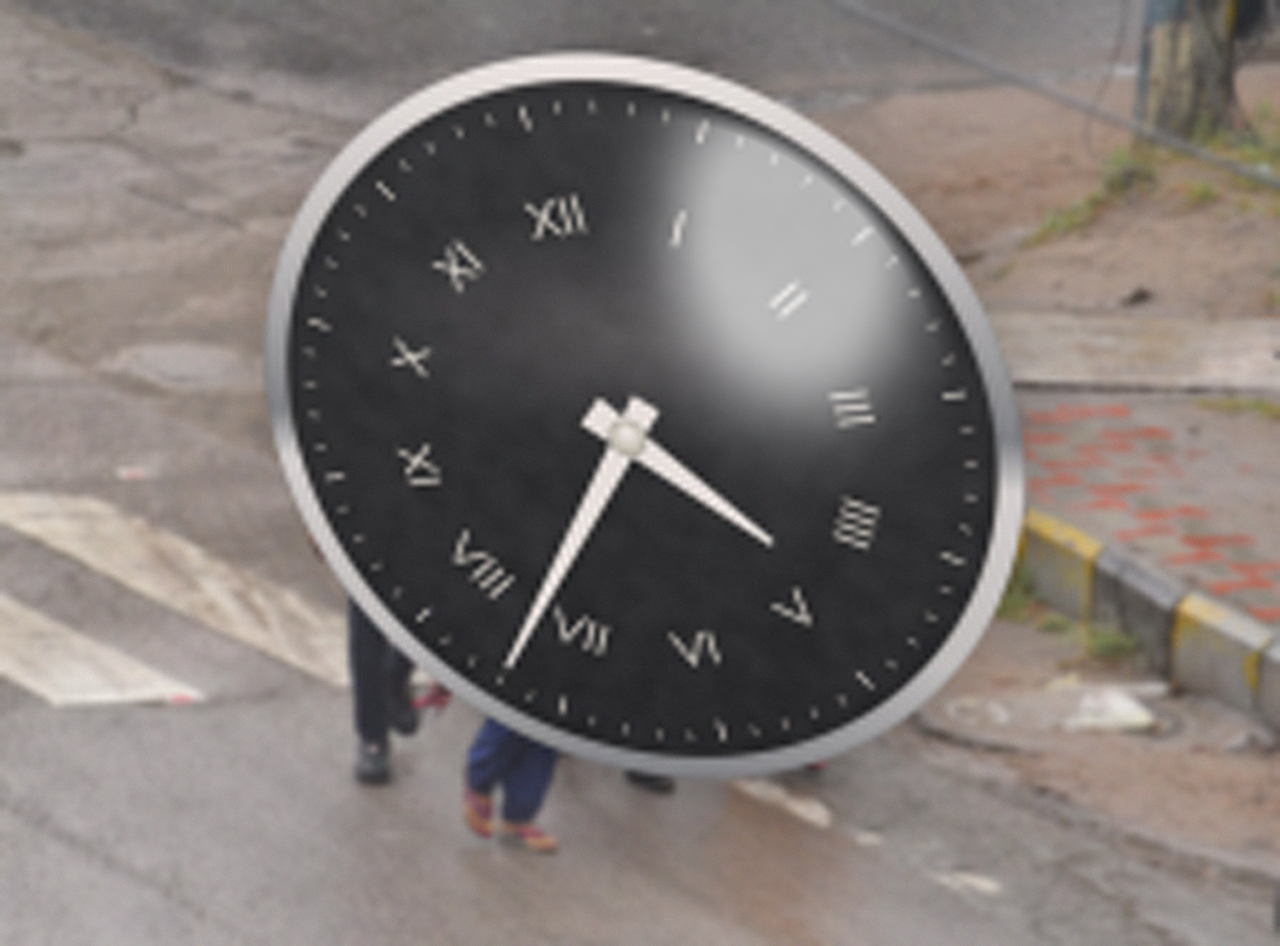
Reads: 4 h 37 min
